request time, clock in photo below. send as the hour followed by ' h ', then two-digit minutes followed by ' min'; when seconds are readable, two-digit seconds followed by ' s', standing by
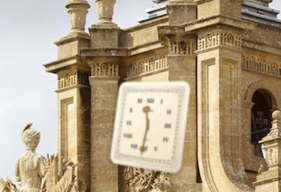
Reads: 11 h 31 min
